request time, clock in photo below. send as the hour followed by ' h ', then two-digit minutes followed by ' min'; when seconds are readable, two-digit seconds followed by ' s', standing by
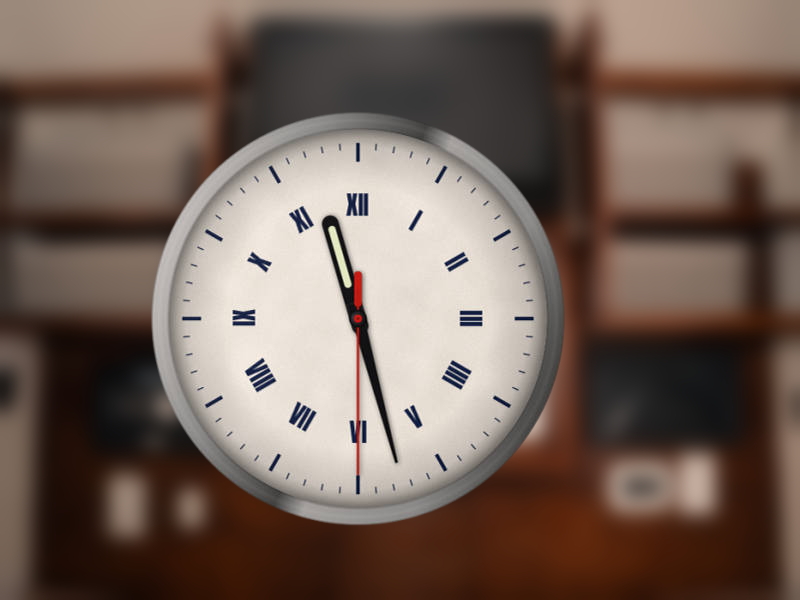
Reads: 11 h 27 min 30 s
